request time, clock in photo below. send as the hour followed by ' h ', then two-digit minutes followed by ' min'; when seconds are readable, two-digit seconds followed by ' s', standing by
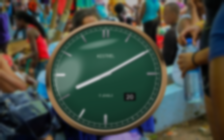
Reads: 8 h 10 min
